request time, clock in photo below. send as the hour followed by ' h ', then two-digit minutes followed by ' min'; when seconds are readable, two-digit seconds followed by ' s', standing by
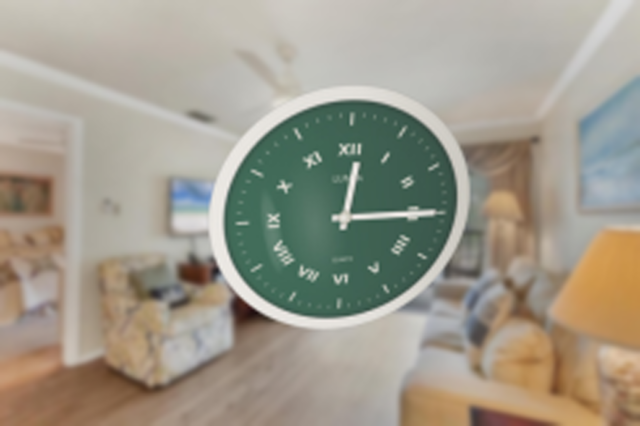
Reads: 12 h 15 min
